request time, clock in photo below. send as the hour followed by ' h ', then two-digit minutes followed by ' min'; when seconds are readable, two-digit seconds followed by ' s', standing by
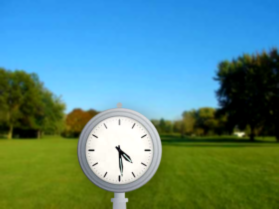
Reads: 4 h 29 min
